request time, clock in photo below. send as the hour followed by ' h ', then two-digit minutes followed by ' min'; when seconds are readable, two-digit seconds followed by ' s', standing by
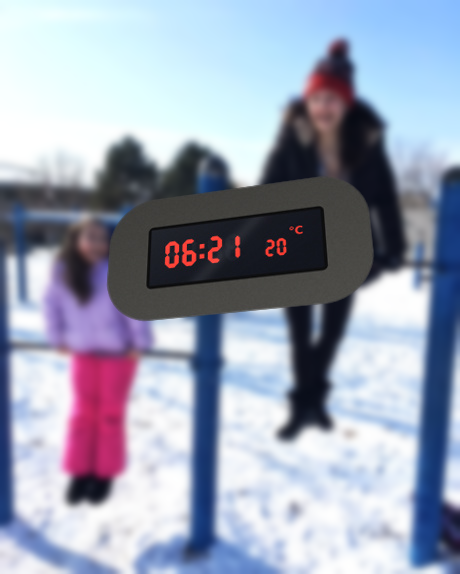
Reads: 6 h 21 min
